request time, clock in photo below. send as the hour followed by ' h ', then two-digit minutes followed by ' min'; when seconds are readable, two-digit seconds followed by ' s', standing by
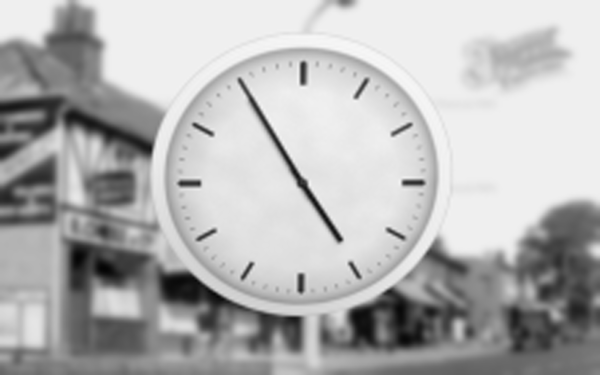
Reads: 4 h 55 min
